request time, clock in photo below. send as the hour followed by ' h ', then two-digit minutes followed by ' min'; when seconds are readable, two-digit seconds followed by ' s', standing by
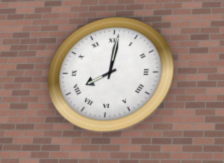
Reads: 8 h 01 min
